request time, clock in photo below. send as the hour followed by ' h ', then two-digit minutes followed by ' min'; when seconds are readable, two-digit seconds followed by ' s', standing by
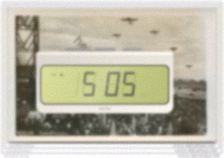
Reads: 5 h 05 min
